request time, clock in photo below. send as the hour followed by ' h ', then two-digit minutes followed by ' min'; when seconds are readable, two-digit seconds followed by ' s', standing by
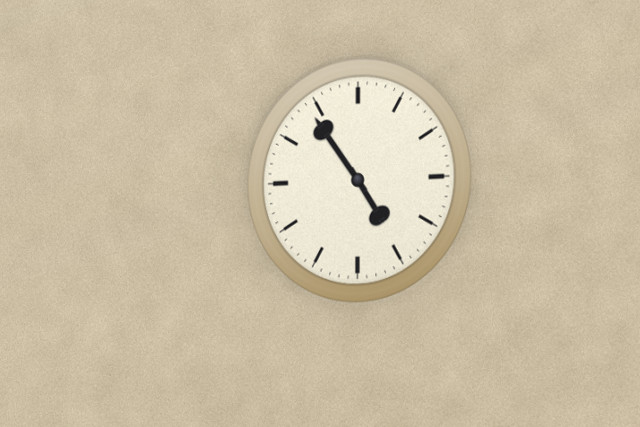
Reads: 4 h 54 min
